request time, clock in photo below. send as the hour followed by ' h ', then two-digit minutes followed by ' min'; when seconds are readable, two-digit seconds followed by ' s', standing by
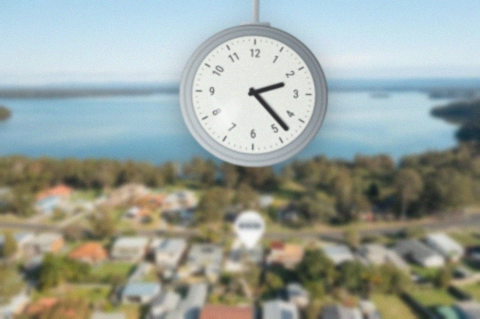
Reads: 2 h 23 min
